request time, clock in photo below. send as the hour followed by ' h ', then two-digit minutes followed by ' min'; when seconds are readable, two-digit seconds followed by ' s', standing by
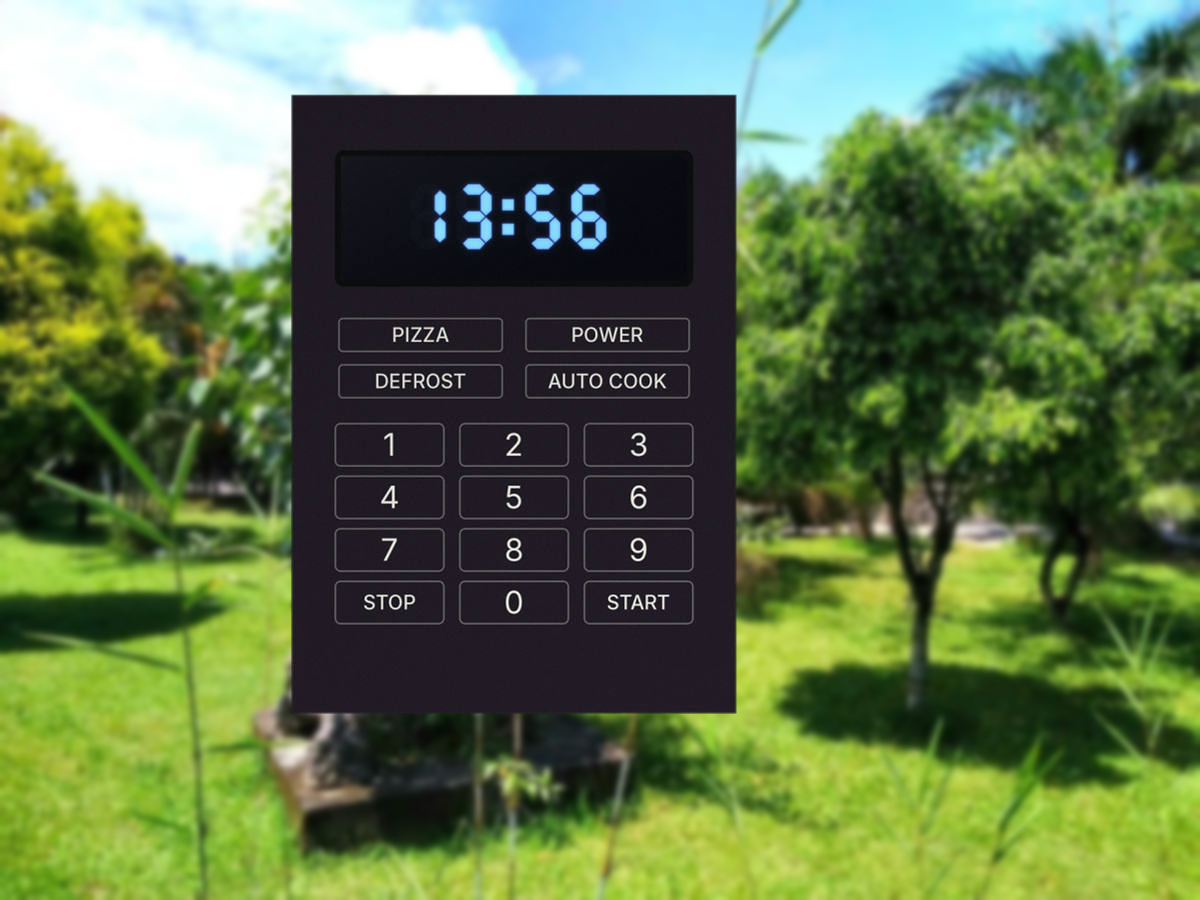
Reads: 13 h 56 min
